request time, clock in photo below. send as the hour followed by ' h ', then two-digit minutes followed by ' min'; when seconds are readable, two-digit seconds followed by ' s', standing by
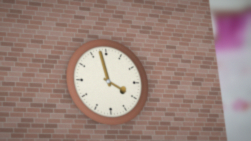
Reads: 3 h 58 min
